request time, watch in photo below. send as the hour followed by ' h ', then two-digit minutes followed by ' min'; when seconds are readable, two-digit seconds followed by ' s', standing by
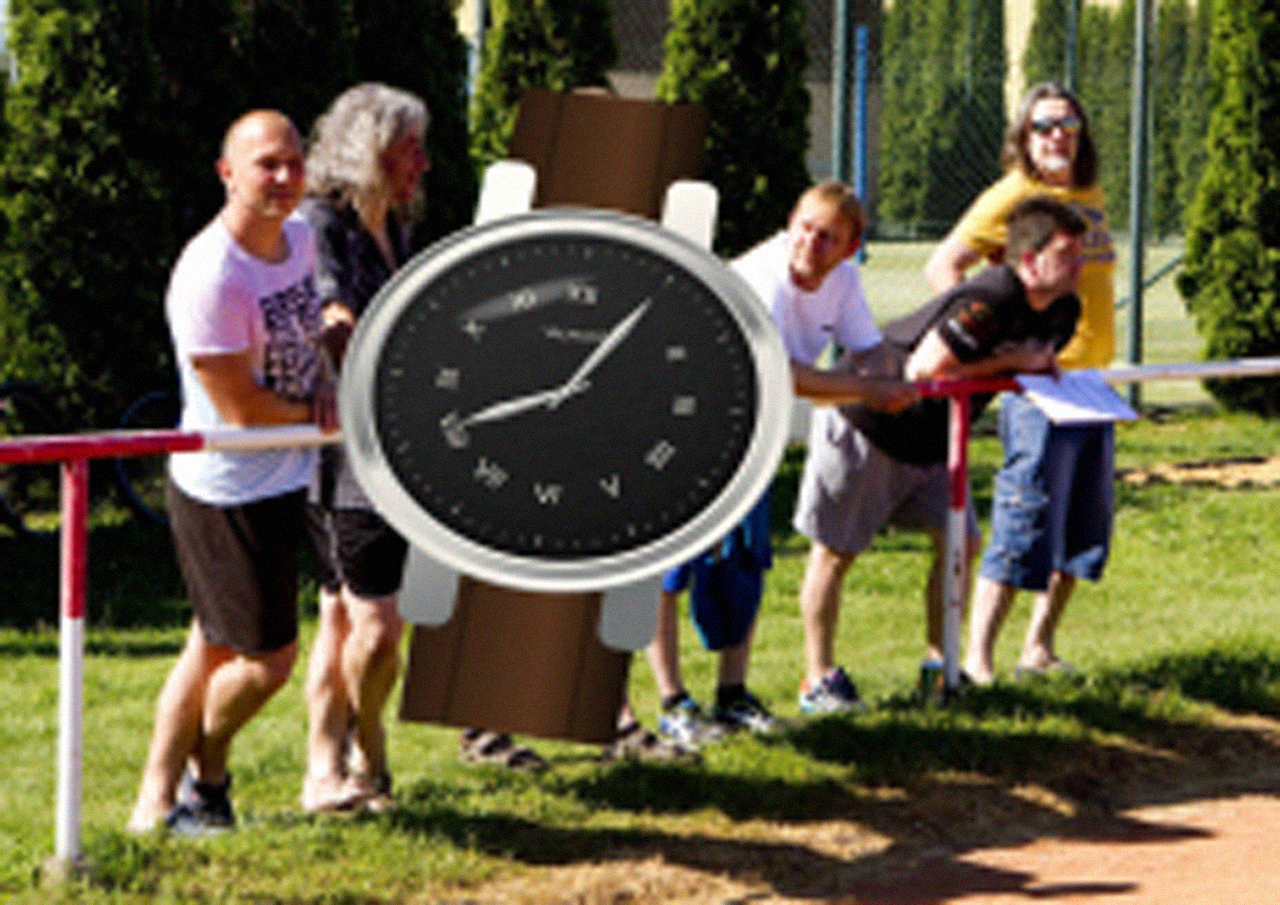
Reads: 8 h 05 min
